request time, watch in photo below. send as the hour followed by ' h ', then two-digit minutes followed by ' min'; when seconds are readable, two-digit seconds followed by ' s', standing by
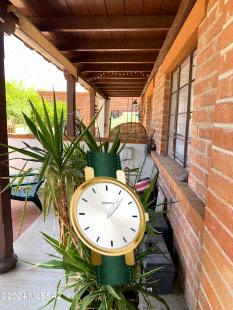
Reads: 1 h 07 min
